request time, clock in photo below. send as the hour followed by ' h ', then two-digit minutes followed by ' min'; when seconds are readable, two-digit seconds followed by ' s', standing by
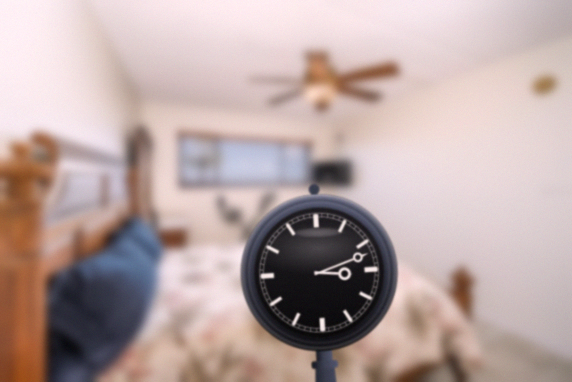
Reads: 3 h 12 min
